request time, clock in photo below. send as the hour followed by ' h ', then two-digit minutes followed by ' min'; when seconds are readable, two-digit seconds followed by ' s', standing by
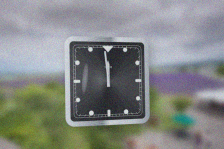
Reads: 11 h 59 min
